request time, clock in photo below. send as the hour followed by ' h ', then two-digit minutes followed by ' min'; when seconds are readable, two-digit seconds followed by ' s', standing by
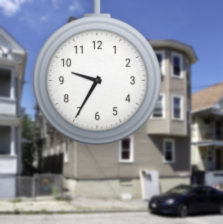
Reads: 9 h 35 min
